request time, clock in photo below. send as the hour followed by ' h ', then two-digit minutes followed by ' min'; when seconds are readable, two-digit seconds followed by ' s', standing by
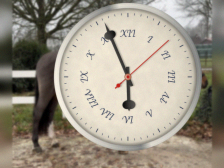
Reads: 5 h 56 min 08 s
